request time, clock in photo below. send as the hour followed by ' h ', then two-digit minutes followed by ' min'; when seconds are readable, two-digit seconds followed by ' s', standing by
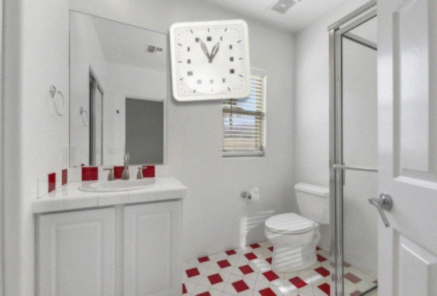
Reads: 12 h 56 min
